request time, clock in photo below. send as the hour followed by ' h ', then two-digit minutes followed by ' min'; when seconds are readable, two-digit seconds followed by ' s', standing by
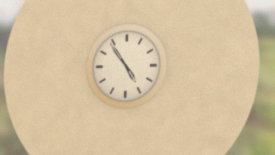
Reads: 4 h 54 min
